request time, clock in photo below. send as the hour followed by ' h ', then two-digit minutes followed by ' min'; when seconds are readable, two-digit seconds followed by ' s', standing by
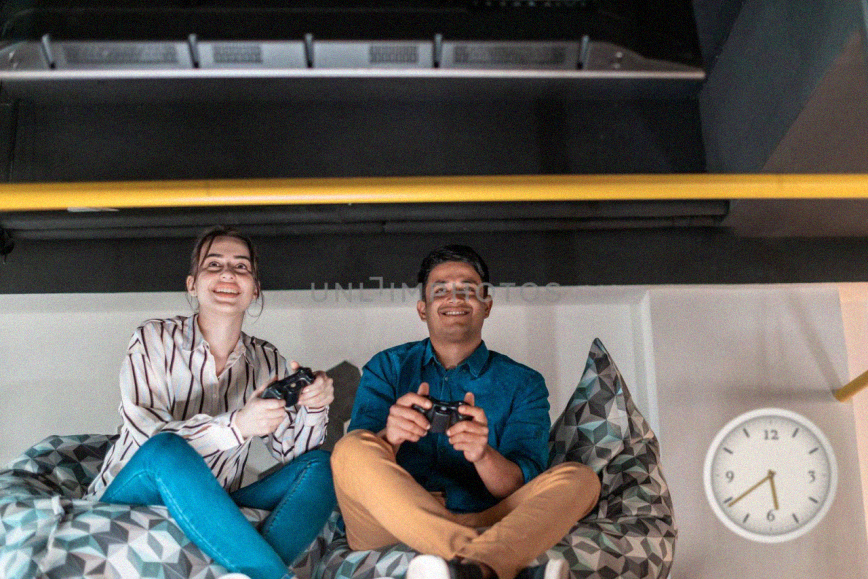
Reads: 5 h 39 min
